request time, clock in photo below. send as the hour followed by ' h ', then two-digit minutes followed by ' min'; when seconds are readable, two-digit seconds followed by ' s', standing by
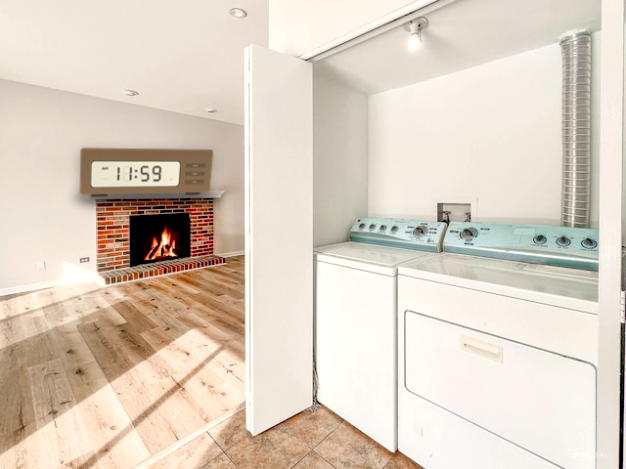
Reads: 11 h 59 min
